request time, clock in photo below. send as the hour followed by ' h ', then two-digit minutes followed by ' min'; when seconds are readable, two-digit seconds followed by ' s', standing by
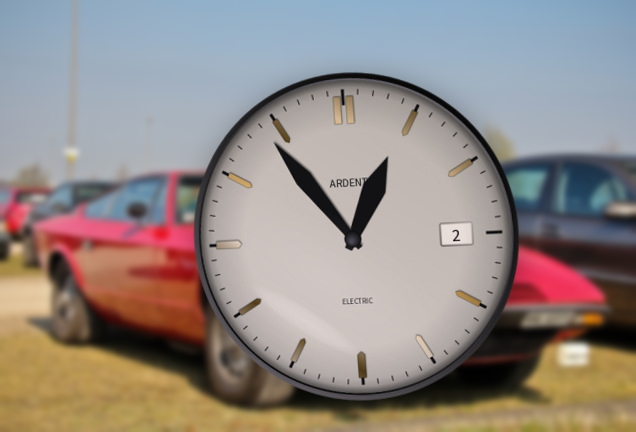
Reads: 12 h 54 min
